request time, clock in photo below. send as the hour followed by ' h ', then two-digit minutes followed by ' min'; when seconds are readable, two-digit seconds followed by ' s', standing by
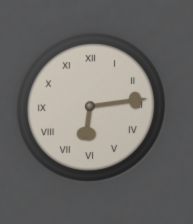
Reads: 6 h 14 min
